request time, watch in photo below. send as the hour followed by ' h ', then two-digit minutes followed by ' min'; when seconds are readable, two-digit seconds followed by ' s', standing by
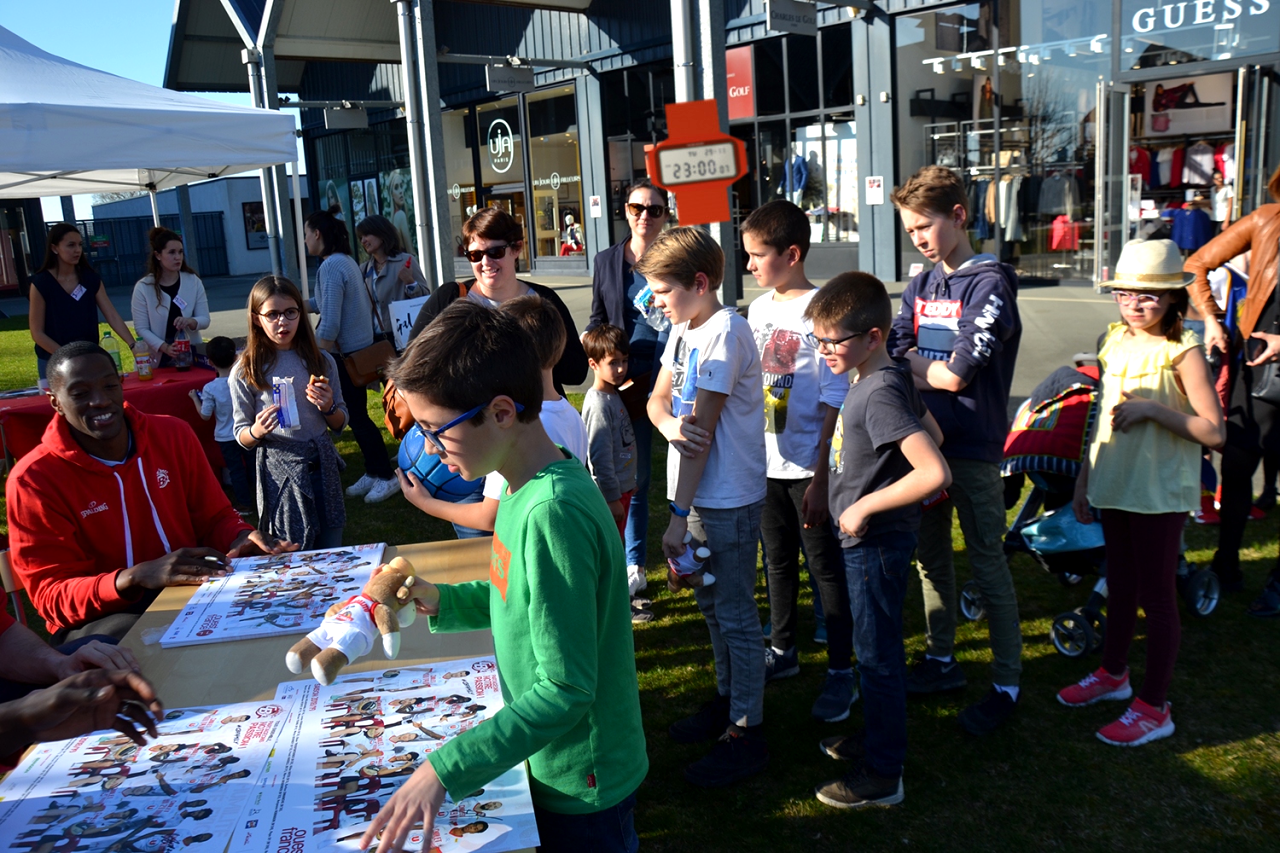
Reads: 23 h 00 min
